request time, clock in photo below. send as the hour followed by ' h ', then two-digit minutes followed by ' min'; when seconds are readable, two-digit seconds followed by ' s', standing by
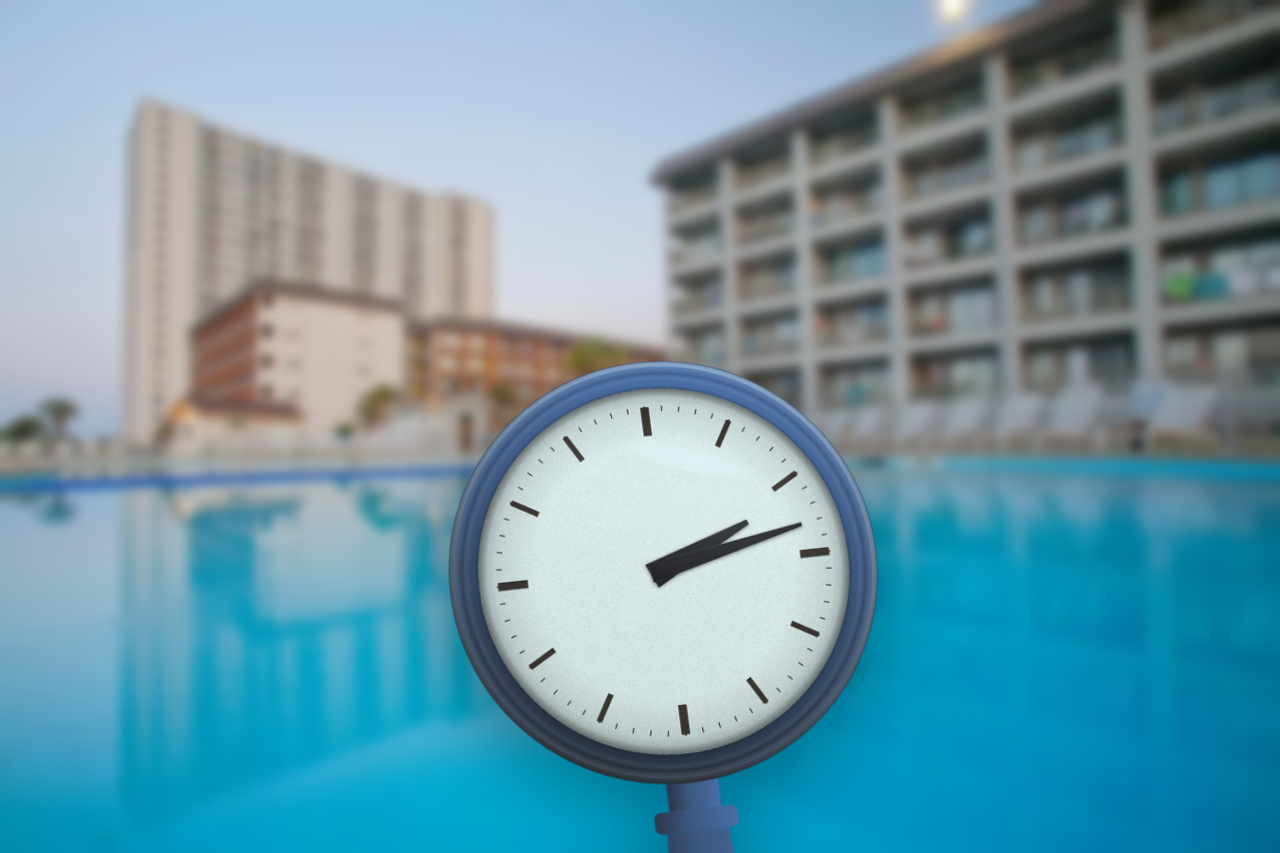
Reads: 2 h 13 min
